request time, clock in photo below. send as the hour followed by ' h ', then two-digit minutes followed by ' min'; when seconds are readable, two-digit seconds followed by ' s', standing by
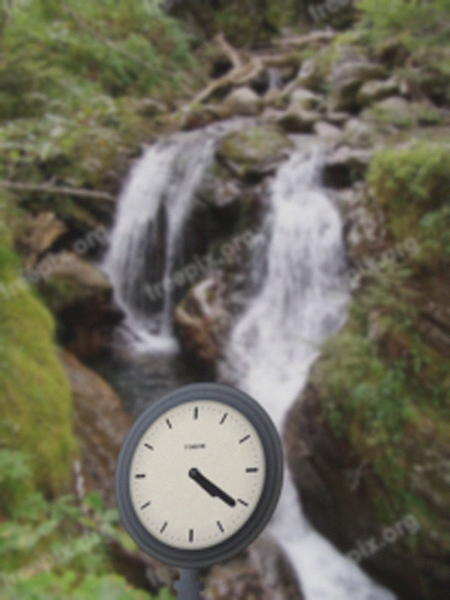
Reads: 4 h 21 min
